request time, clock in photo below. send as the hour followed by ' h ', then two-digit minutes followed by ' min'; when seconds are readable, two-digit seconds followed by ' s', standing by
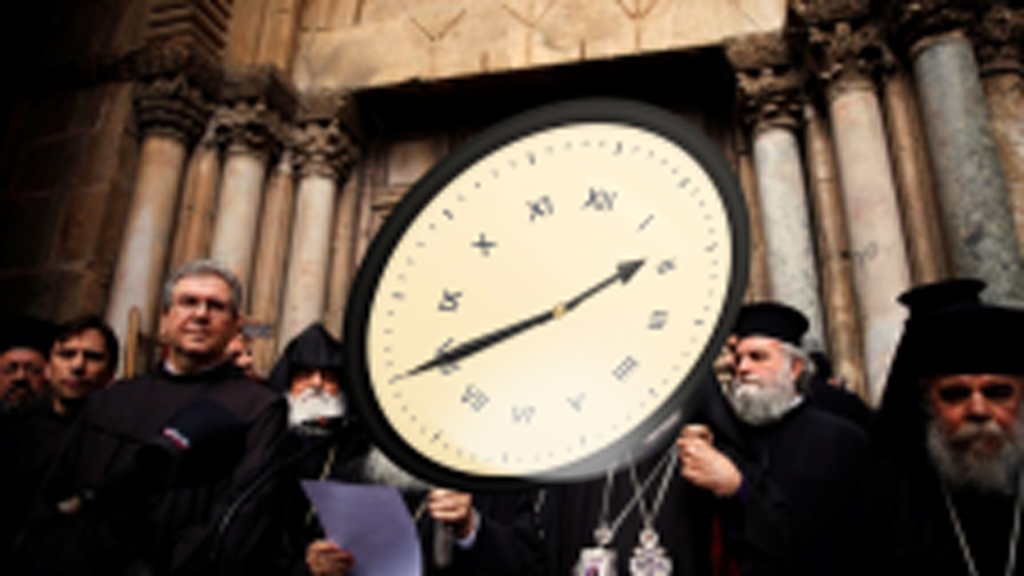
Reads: 1 h 40 min
